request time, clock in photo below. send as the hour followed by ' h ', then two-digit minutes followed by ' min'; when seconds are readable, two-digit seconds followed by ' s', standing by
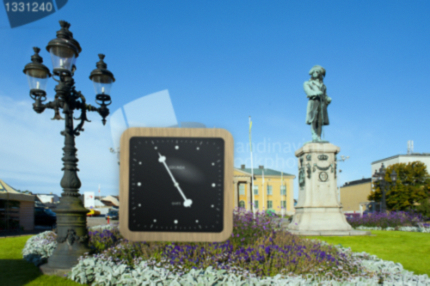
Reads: 4 h 55 min
